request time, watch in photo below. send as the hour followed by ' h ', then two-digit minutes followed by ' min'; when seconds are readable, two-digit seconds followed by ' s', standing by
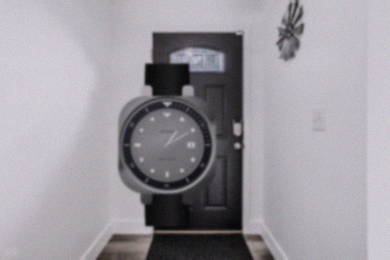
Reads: 1 h 10 min
